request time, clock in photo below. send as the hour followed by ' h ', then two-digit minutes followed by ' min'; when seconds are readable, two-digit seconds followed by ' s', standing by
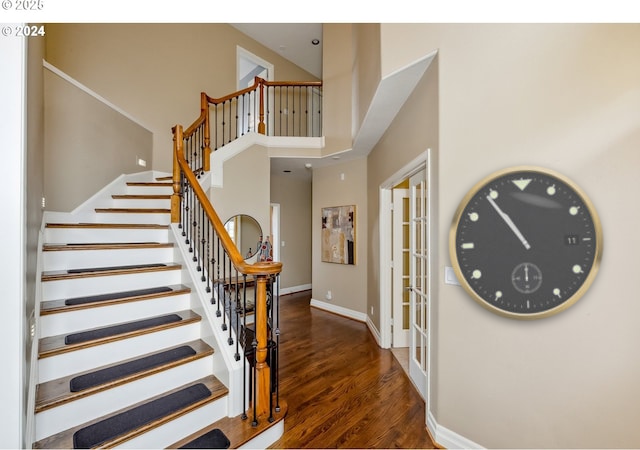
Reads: 10 h 54 min
